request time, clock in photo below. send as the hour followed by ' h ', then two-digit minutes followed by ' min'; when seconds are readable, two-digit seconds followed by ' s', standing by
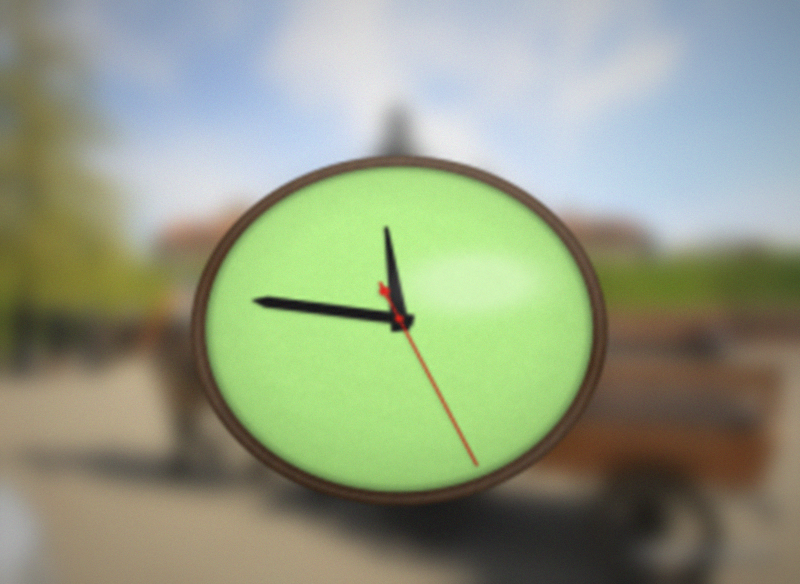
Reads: 11 h 46 min 26 s
